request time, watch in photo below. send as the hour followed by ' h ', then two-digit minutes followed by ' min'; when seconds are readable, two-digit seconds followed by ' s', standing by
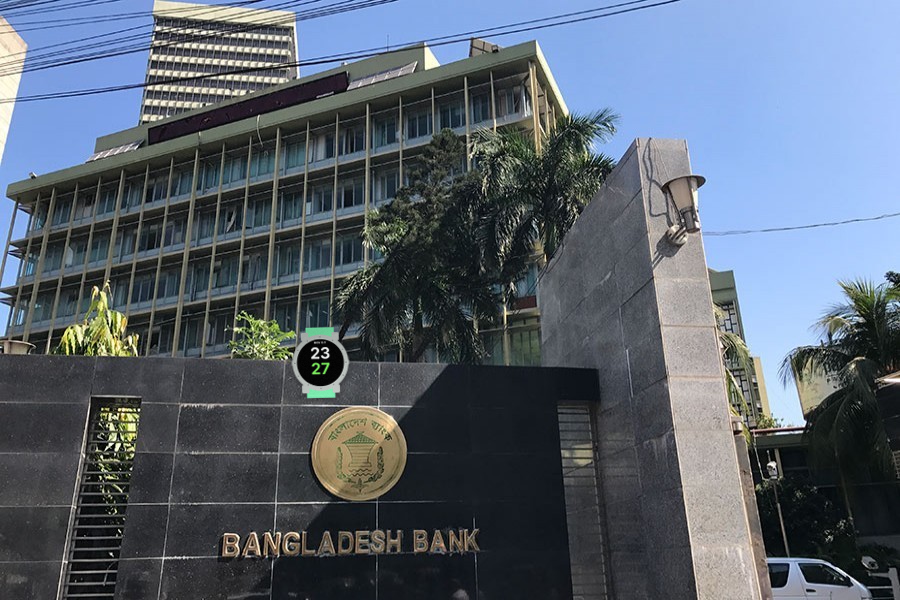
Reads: 23 h 27 min
